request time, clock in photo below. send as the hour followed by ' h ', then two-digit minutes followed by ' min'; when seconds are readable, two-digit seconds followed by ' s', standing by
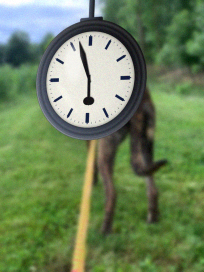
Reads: 5 h 57 min
